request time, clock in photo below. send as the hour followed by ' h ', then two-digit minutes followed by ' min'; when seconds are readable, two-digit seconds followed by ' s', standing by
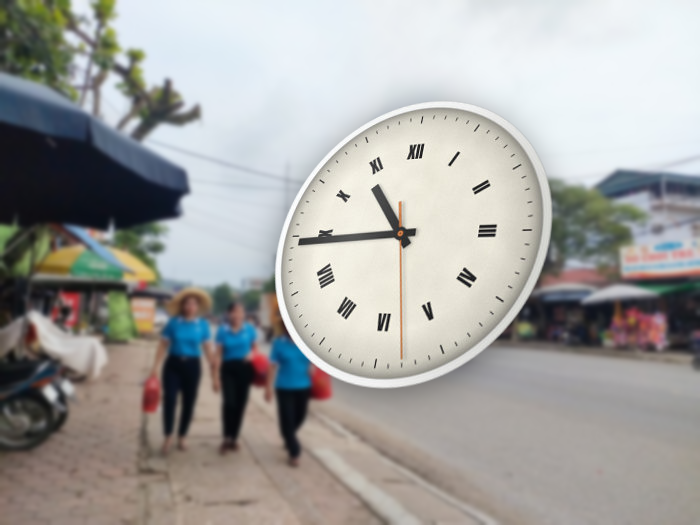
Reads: 10 h 44 min 28 s
